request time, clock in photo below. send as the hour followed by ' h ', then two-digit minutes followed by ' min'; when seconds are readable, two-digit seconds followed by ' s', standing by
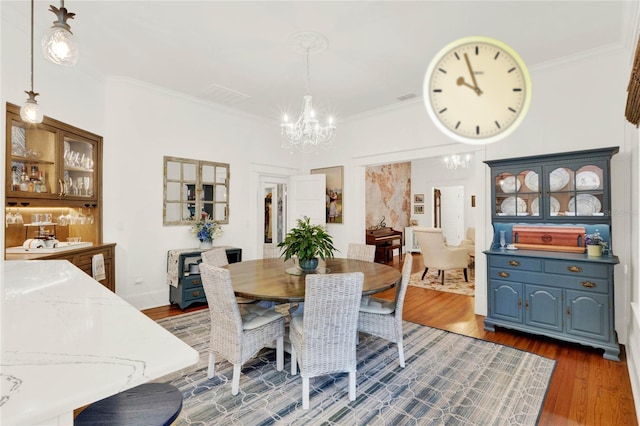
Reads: 9 h 57 min
